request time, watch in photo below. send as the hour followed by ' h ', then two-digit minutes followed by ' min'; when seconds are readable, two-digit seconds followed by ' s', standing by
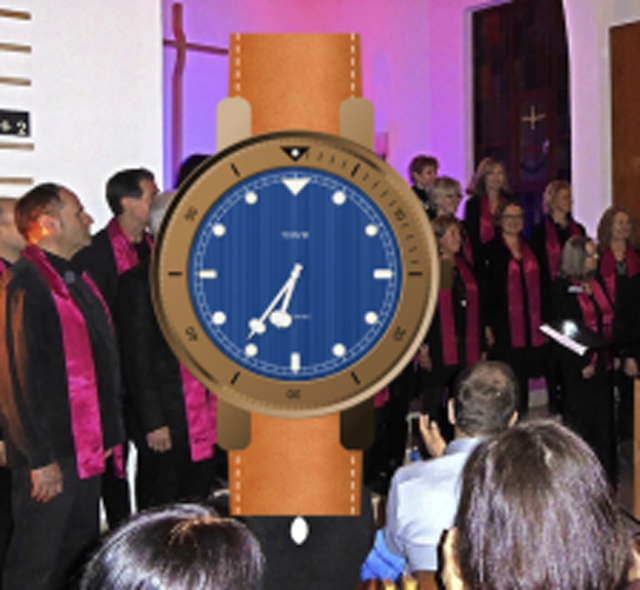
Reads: 6 h 36 min
